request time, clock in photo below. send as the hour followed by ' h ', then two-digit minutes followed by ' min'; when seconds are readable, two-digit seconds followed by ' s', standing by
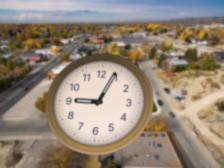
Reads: 9 h 04 min
